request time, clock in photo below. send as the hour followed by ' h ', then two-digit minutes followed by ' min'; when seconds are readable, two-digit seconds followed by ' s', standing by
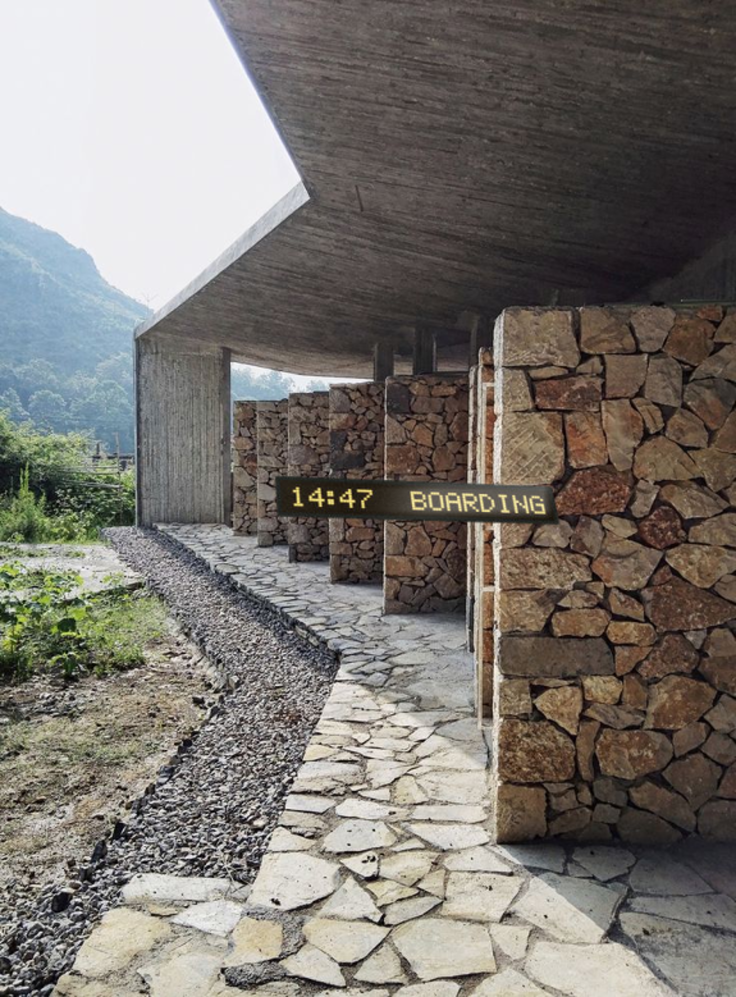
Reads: 14 h 47 min
